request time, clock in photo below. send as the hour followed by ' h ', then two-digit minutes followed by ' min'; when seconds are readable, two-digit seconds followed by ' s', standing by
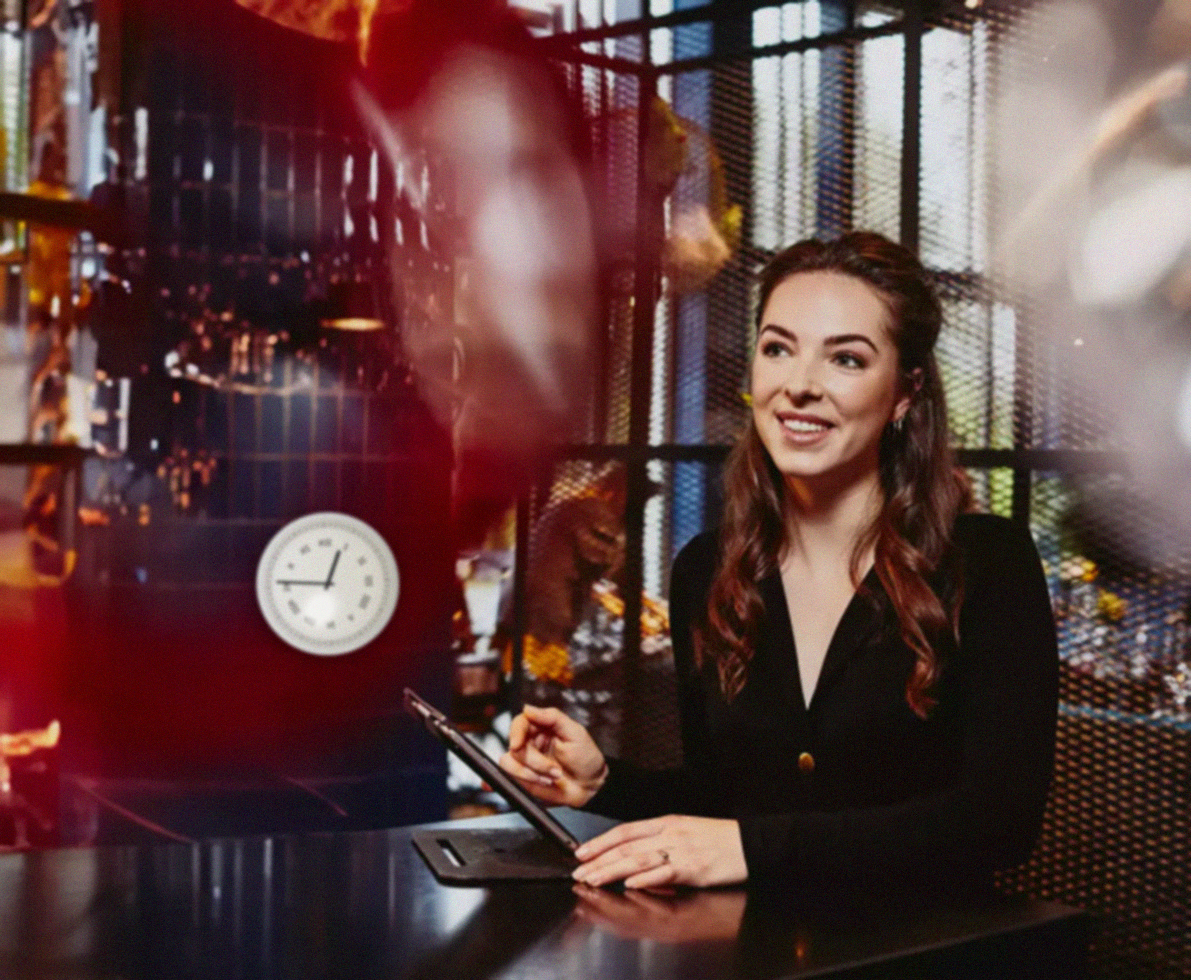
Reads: 12 h 46 min
